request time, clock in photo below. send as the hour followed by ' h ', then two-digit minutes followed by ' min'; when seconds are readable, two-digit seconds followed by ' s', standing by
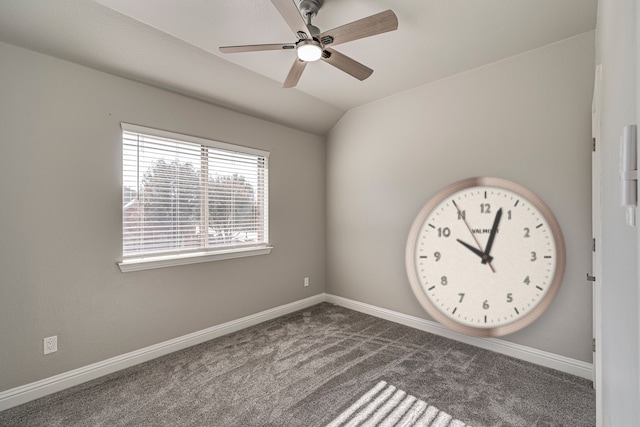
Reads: 10 h 02 min 55 s
